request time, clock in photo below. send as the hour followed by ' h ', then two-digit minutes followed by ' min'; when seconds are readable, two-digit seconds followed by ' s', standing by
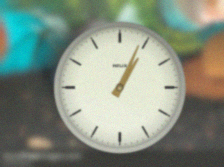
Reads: 1 h 04 min
